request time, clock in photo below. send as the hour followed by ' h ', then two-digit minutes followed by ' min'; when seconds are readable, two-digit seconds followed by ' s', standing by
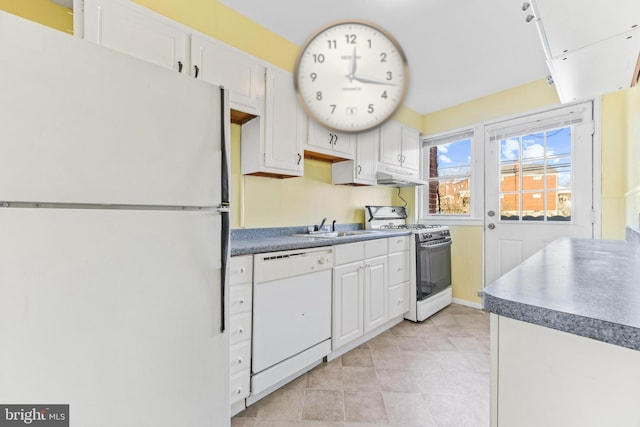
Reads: 12 h 17 min
